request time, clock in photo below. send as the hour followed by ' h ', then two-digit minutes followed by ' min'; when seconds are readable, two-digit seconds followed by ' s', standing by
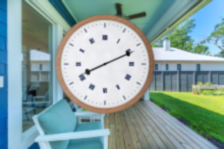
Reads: 8 h 11 min
